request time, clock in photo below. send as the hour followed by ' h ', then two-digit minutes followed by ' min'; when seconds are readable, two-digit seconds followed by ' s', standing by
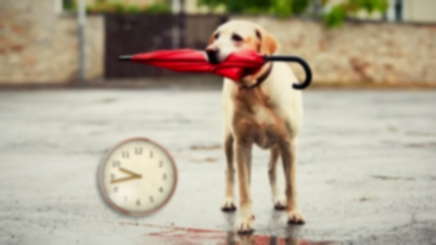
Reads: 9 h 43 min
